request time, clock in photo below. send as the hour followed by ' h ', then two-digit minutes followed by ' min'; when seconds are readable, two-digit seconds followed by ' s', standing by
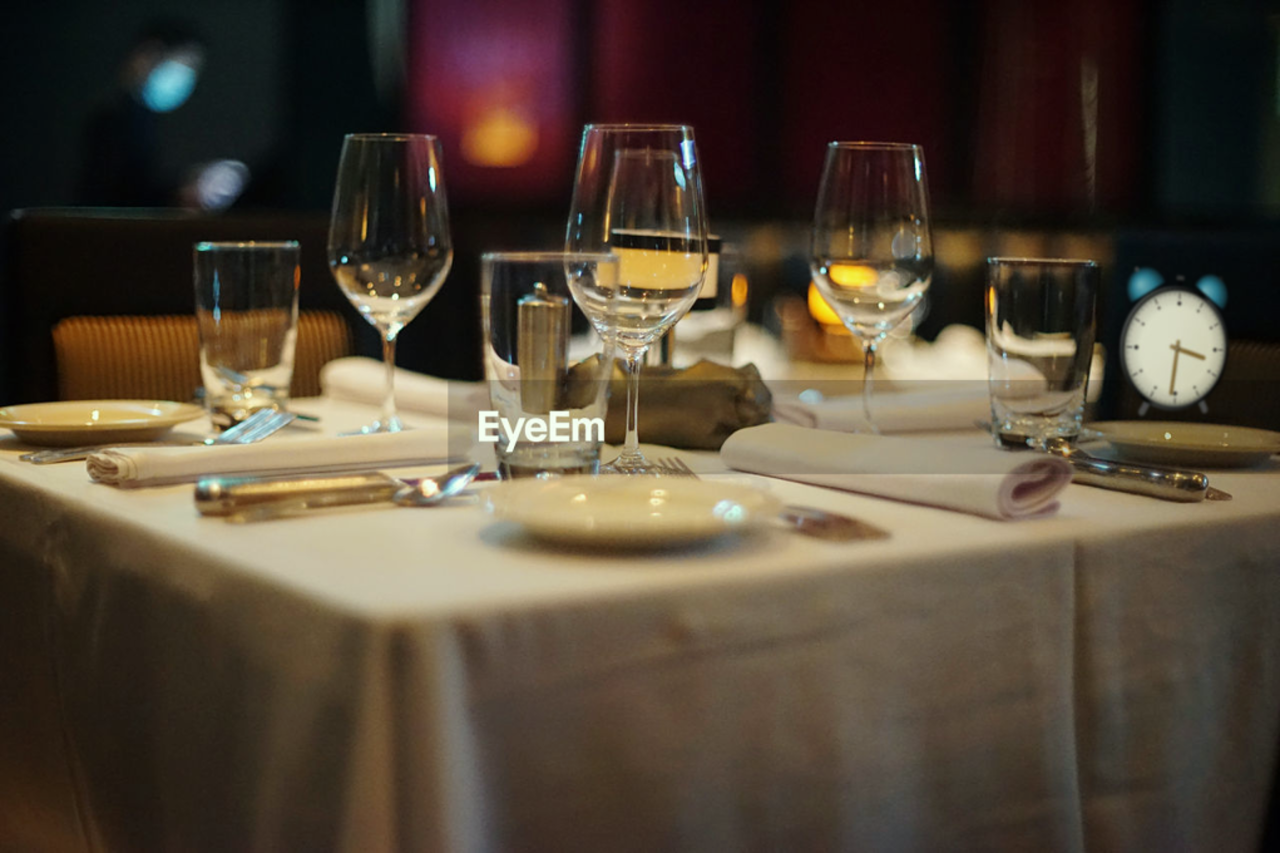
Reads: 3 h 31 min
